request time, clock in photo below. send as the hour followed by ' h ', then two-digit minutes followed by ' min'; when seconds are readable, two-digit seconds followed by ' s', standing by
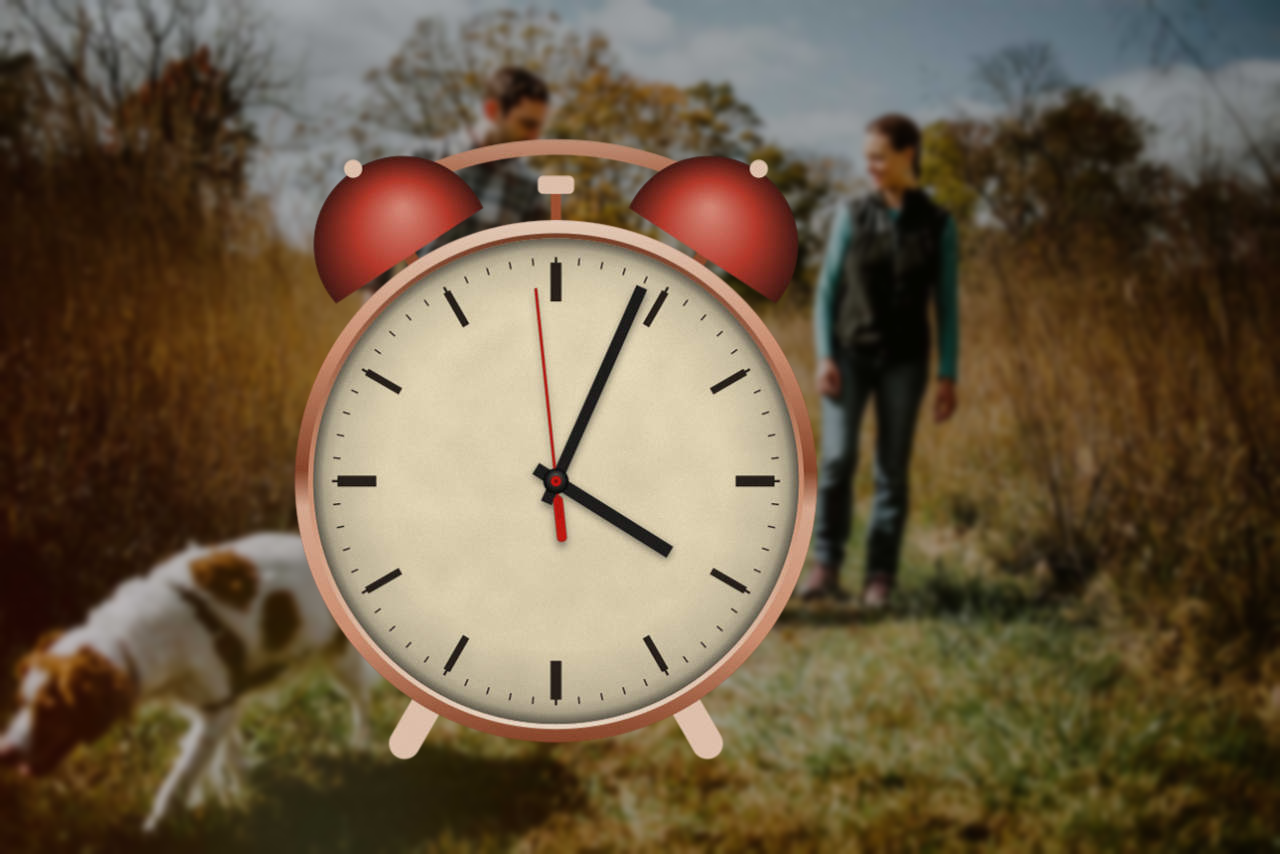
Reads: 4 h 03 min 59 s
